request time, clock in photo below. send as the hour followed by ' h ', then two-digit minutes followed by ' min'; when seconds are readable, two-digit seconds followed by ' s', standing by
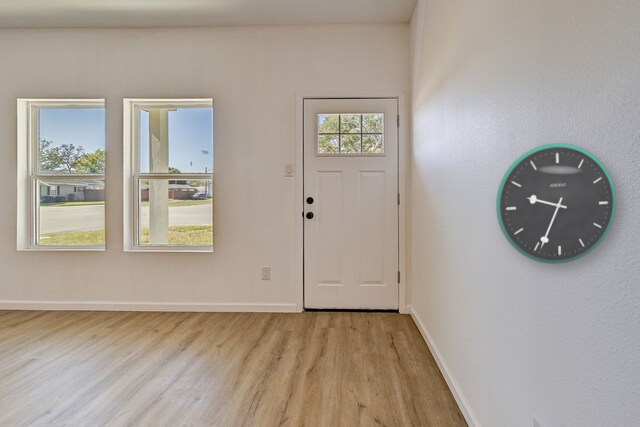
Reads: 9 h 34 min
